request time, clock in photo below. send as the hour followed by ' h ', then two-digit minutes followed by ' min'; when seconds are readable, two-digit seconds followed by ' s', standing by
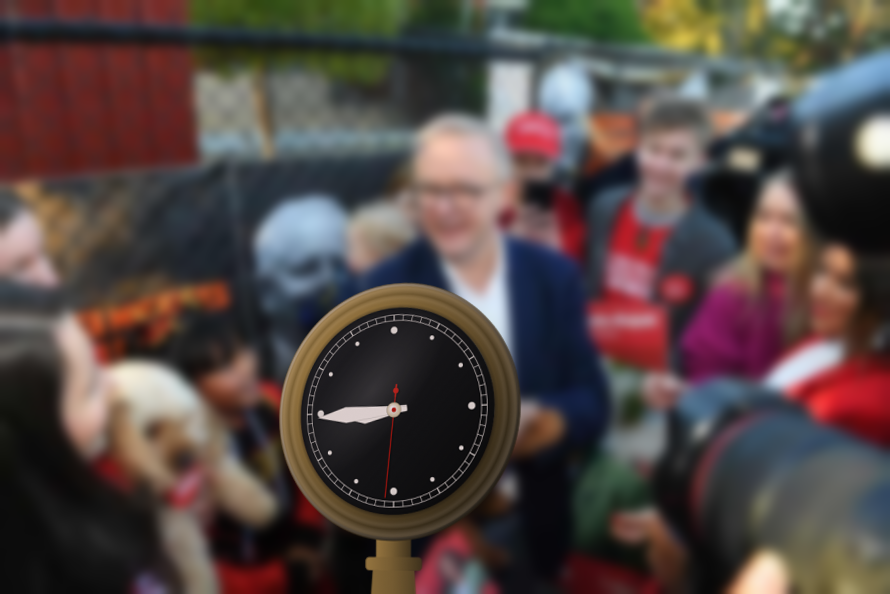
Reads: 8 h 44 min 31 s
